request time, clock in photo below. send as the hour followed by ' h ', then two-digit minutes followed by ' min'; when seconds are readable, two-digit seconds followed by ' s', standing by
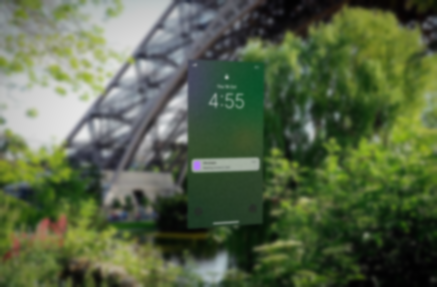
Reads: 4 h 55 min
